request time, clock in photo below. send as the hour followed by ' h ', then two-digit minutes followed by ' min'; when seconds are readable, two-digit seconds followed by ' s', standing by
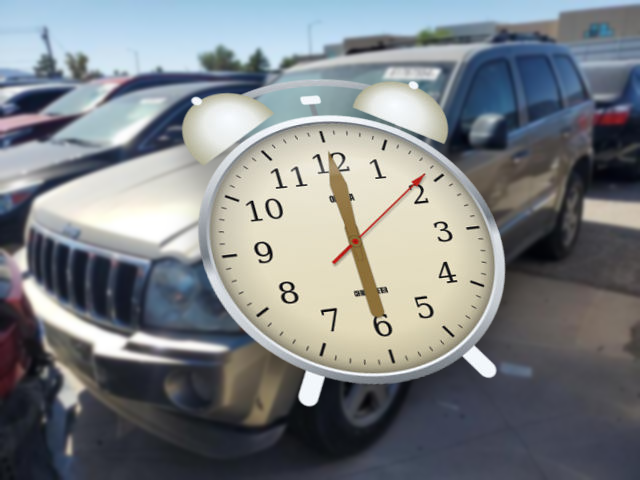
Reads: 6 h 00 min 09 s
